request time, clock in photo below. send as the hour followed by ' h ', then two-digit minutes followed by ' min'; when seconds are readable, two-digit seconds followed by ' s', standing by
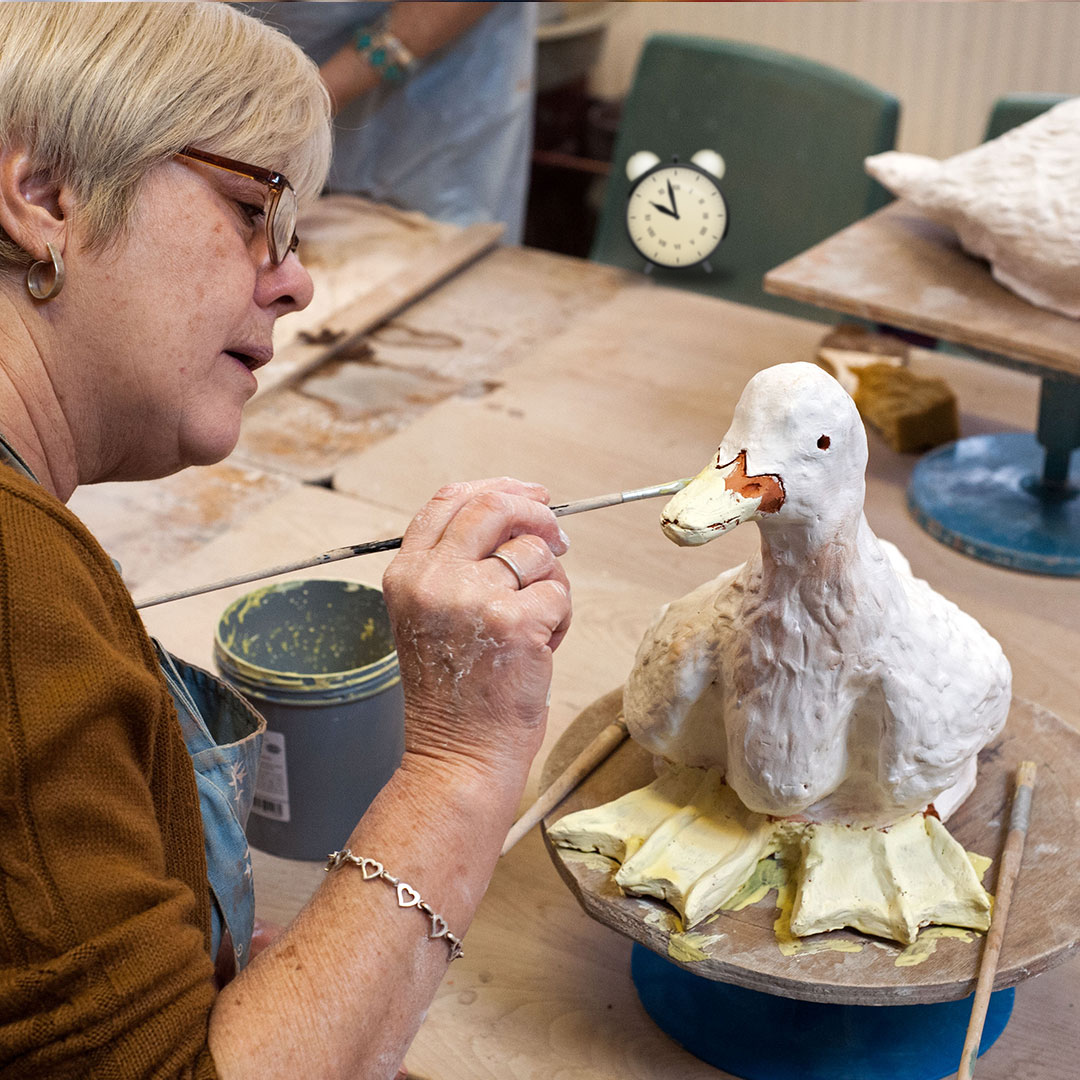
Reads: 9 h 58 min
